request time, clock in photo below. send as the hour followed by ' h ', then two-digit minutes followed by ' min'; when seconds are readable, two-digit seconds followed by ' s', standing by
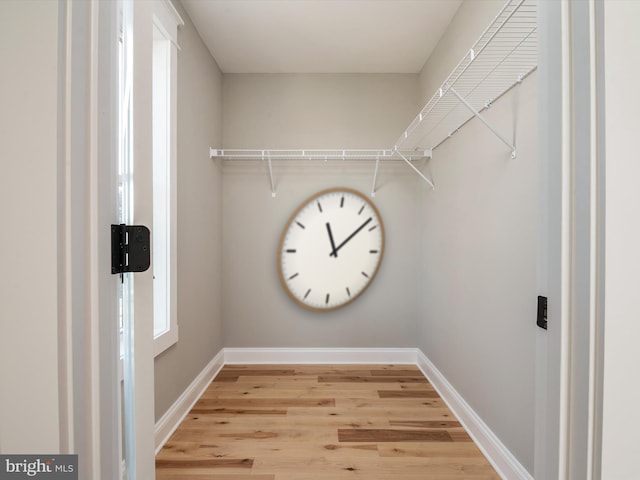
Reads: 11 h 08 min
